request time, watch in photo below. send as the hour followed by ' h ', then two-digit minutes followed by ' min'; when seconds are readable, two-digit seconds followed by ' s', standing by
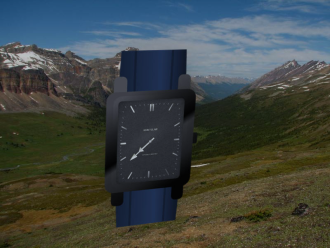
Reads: 7 h 38 min
